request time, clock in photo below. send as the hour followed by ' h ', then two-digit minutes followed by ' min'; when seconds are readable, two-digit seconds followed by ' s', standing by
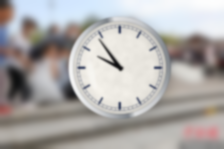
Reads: 9 h 54 min
